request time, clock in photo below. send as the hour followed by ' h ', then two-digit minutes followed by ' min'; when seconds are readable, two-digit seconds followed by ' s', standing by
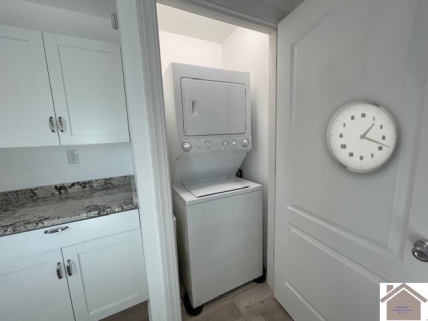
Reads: 1 h 18 min
